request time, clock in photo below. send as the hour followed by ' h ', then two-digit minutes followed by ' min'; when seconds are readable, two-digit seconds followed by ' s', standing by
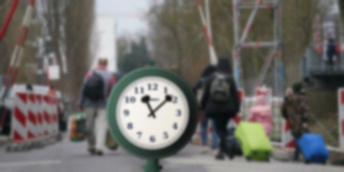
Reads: 11 h 08 min
